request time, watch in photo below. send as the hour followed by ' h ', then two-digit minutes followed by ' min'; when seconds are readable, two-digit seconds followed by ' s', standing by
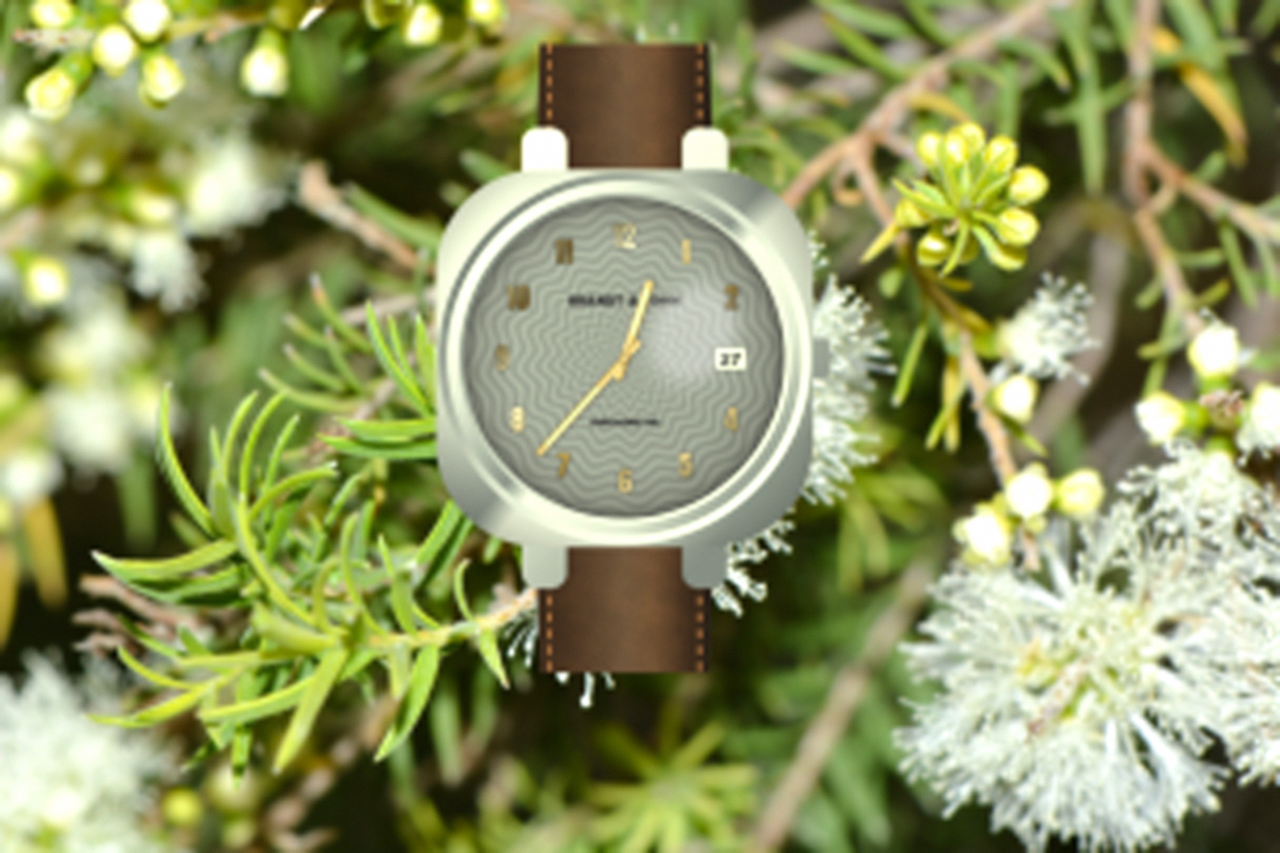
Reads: 12 h 37 min
